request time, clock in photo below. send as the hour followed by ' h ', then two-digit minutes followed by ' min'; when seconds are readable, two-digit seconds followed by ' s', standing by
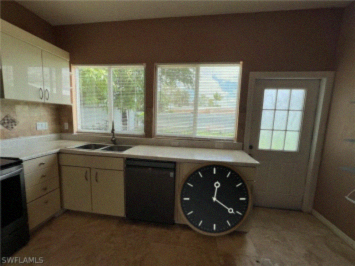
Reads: 12 h 21 min
